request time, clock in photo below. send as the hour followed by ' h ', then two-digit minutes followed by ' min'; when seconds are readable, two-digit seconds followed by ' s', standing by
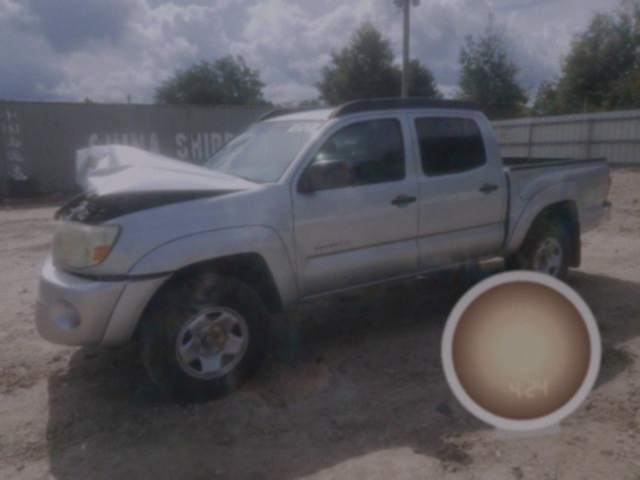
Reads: 4 h 24 min
